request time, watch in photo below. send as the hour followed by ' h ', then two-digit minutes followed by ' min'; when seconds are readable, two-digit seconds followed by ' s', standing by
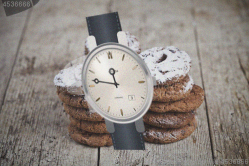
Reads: 11 h 47 min
